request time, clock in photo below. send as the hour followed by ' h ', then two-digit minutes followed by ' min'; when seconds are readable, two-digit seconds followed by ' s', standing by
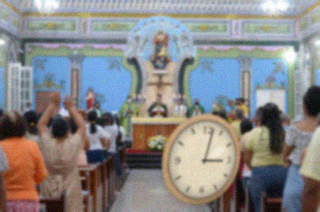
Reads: 3 h 02 min
